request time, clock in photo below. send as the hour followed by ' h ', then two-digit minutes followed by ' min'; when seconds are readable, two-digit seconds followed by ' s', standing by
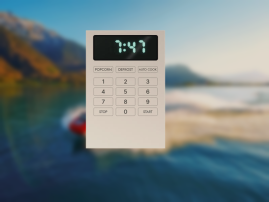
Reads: 7 h 47 min
